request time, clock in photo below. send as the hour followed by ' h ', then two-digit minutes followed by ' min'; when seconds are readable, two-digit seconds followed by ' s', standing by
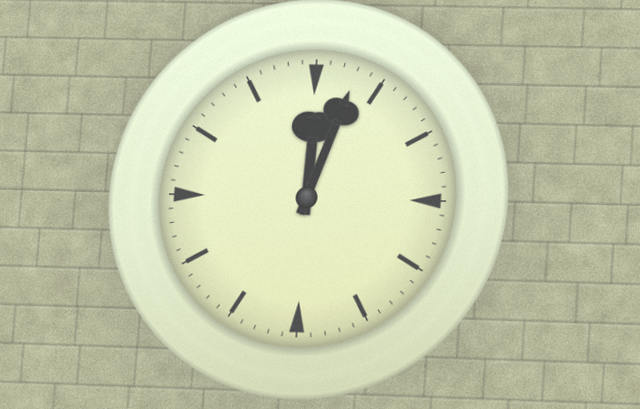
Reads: 12 h 03 min
